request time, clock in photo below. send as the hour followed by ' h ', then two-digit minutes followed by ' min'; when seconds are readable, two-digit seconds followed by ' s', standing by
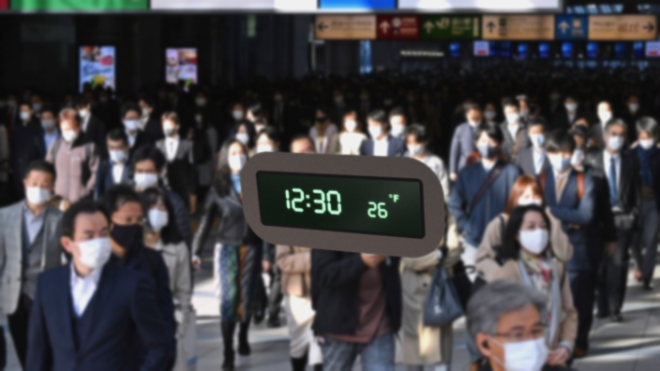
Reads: 12 h 30 min
